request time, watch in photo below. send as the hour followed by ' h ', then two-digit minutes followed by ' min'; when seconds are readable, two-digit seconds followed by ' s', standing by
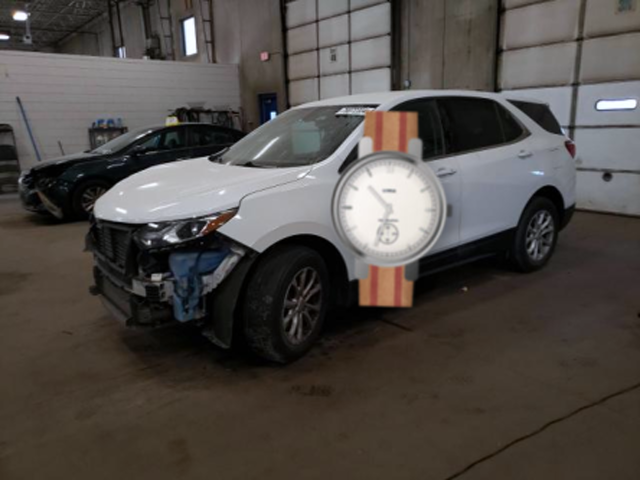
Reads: 10 h 33 min
